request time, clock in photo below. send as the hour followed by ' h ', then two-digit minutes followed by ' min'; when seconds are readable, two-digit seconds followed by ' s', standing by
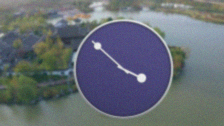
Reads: 3 h 52 min
